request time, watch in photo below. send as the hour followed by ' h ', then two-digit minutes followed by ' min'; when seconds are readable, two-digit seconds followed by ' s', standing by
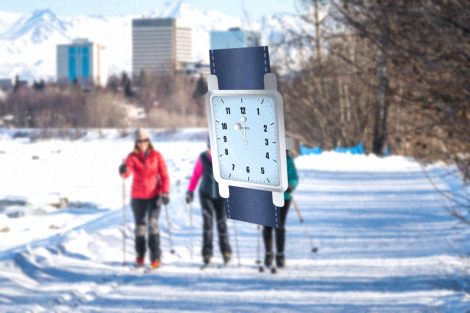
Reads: 11 h 00 min
